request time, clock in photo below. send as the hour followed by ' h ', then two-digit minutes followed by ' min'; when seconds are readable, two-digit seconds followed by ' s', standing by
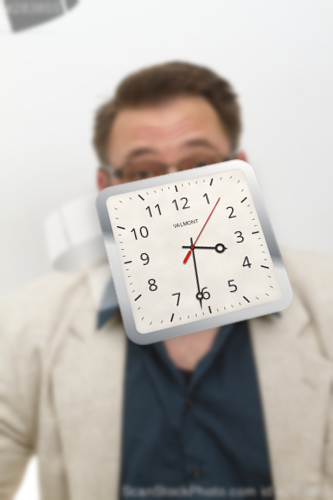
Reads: 3 h 31 min 07 s
